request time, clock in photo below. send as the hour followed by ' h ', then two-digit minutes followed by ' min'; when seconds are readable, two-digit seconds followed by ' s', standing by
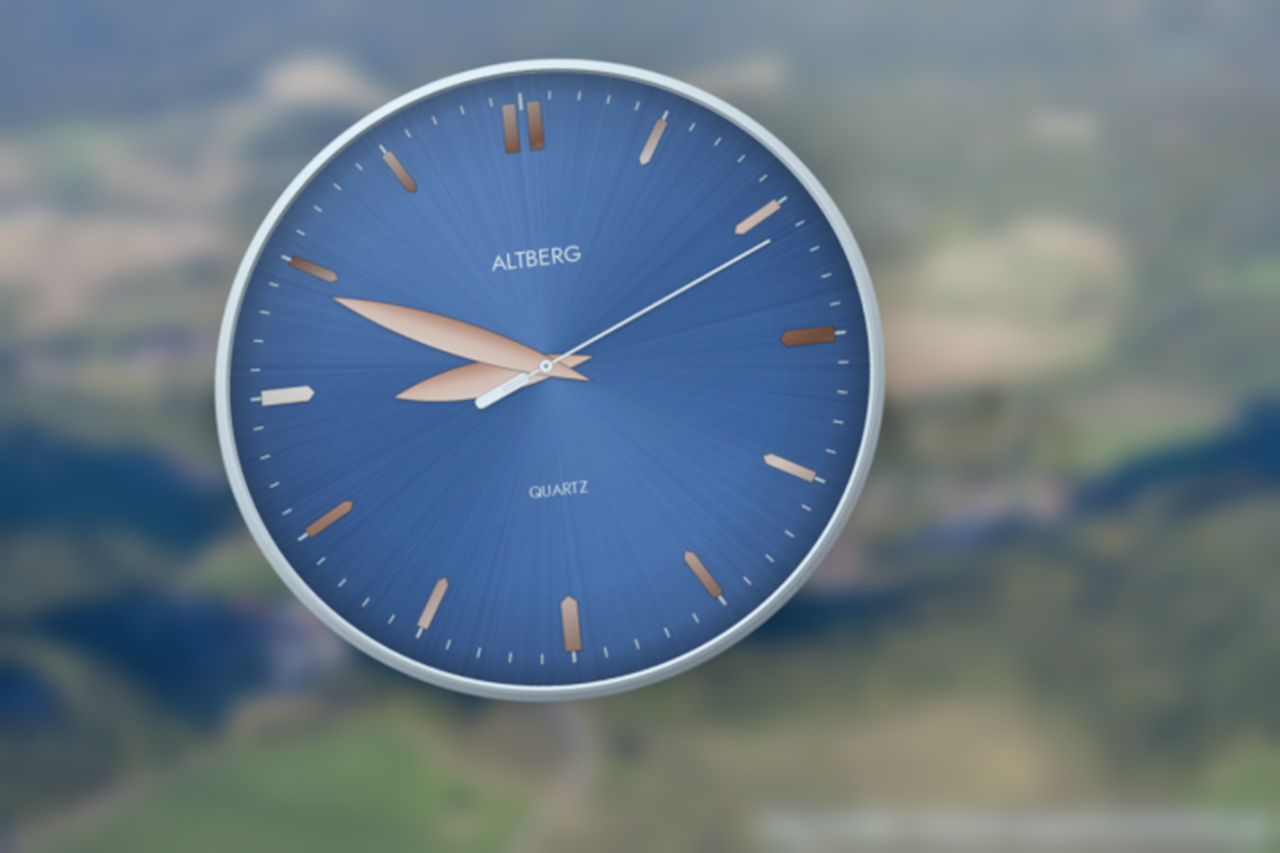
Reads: 8 h 49 min 11 s
